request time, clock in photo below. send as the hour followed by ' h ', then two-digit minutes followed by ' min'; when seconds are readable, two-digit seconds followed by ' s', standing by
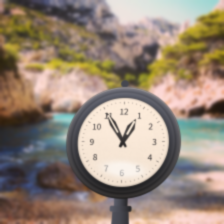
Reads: 12 h 55 min
